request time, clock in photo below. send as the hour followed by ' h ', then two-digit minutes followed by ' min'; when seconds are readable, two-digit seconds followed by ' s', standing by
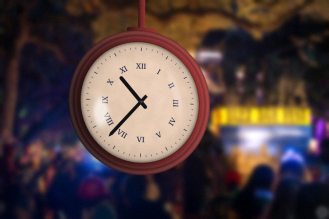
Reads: 10 h 37 min
